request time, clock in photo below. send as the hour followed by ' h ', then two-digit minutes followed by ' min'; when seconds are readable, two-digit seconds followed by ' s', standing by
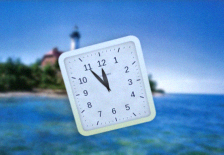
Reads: 11 h 55 min
